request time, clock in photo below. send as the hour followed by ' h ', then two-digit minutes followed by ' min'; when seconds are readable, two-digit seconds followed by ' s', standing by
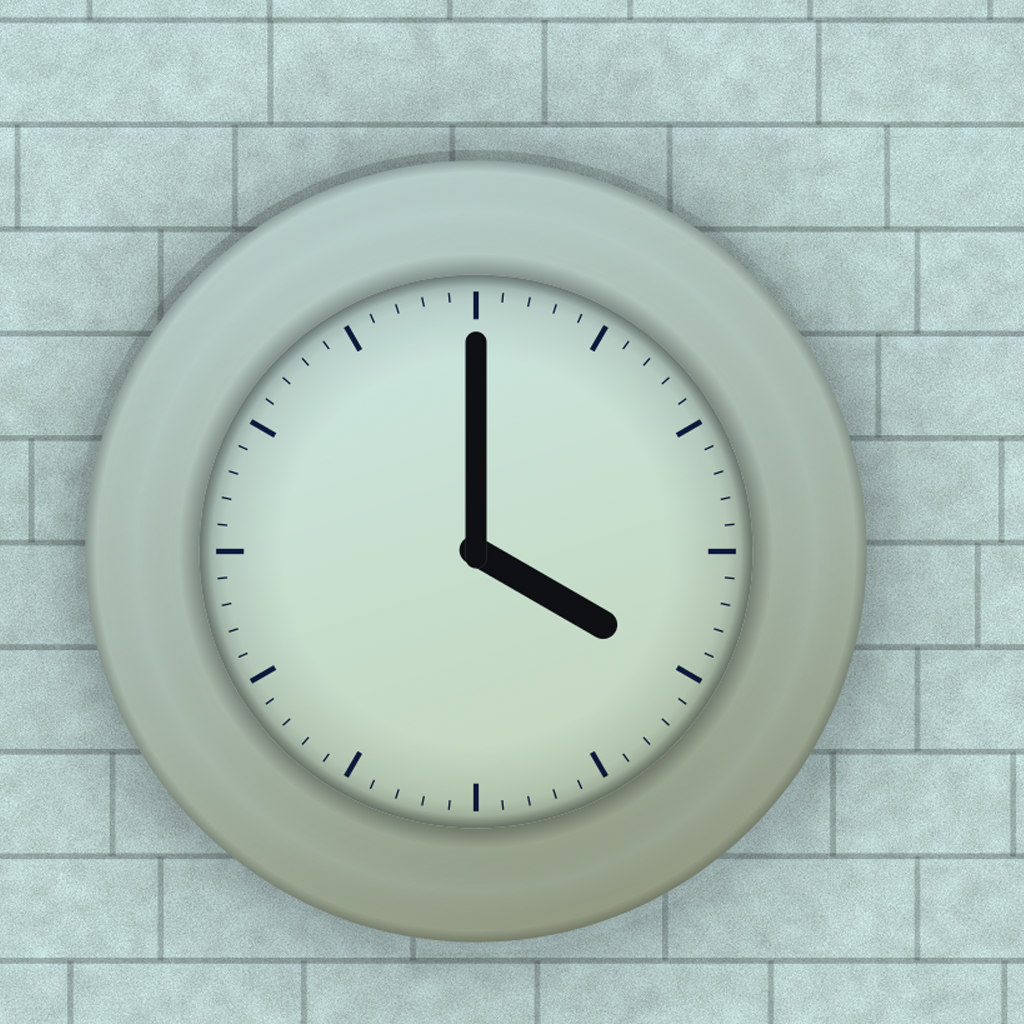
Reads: 4 h 00 min
